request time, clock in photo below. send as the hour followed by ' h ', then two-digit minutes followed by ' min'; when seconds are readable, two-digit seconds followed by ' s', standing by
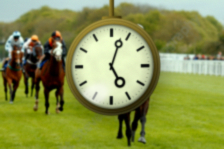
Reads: 5 h 03 min
